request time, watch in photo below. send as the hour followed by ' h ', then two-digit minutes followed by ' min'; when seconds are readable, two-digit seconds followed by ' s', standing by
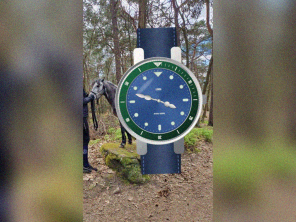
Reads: 3 h 48 min
